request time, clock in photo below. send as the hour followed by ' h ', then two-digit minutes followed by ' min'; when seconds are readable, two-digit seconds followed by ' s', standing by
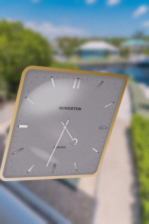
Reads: 4 h 32 min
